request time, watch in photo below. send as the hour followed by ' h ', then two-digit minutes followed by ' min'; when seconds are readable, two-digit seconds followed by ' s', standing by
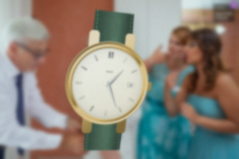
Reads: 1 h 26 min
